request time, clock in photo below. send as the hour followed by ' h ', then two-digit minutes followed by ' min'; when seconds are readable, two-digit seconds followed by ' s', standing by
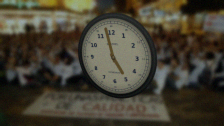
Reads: 4 h 58 min
